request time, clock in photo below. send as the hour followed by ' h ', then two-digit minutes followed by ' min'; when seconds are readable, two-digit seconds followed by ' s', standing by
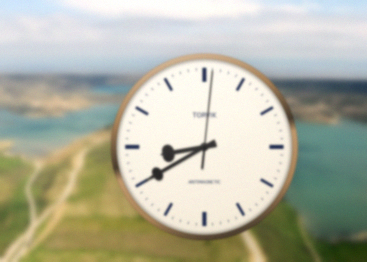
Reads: 8 h 40 min 01 s
